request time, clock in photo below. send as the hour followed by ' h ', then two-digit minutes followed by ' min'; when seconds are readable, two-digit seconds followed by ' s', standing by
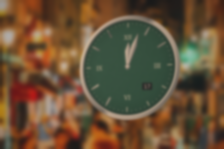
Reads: 12 h 03 min
